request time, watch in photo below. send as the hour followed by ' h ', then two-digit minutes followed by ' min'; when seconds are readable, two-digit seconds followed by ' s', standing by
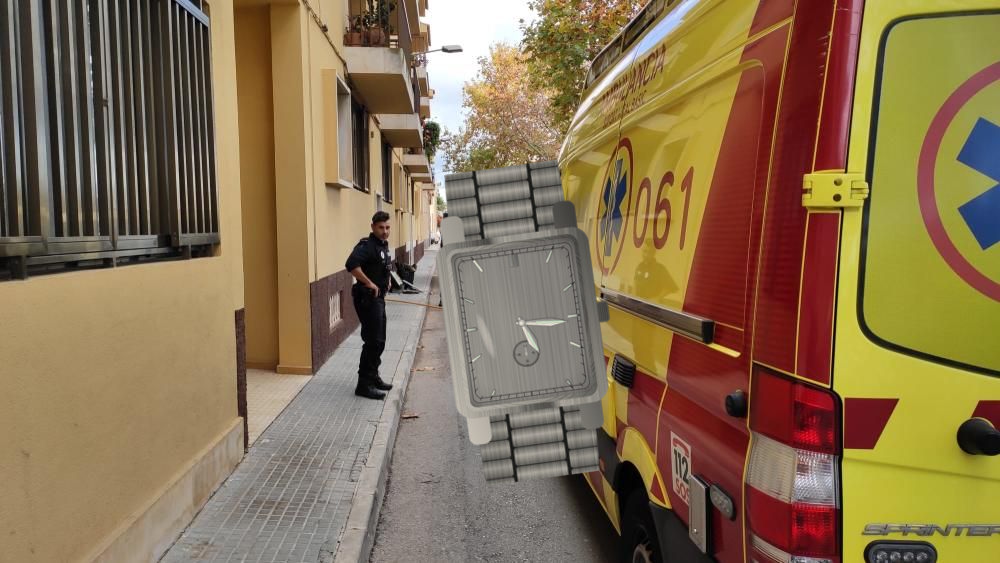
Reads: 5 h 16 min
